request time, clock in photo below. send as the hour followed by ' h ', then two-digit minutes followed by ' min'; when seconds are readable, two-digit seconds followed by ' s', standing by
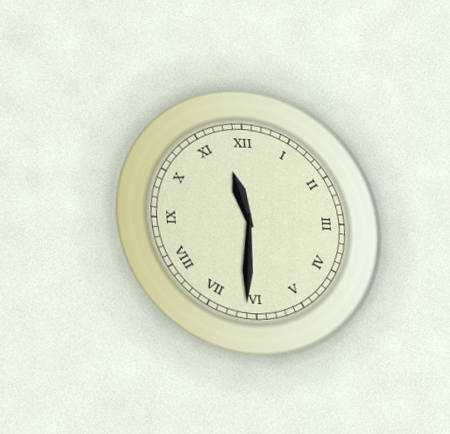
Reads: 11 h 31 min
